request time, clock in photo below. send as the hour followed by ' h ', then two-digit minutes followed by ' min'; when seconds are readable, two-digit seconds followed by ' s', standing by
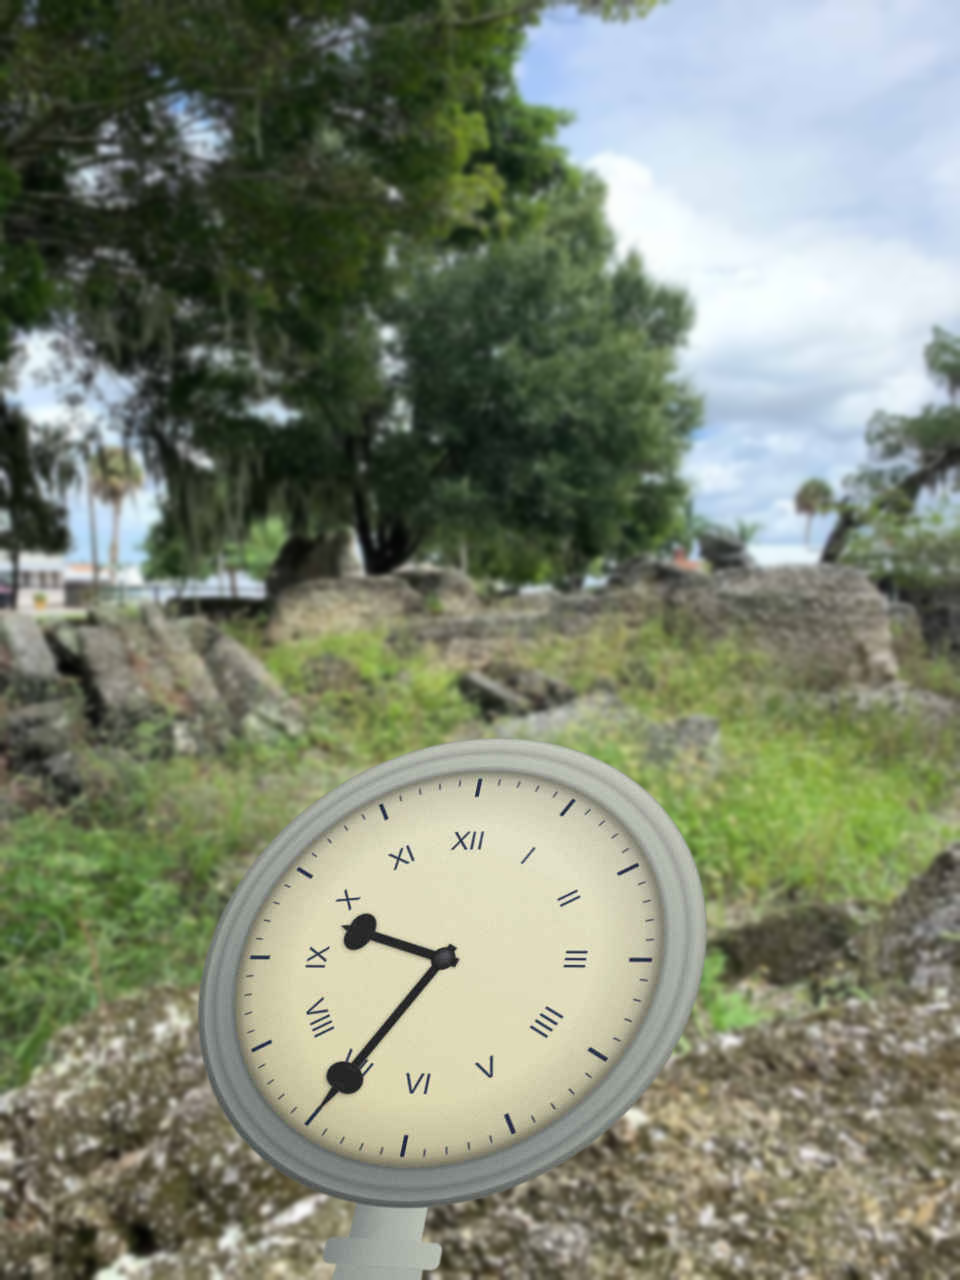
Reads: 9 h 35 min
